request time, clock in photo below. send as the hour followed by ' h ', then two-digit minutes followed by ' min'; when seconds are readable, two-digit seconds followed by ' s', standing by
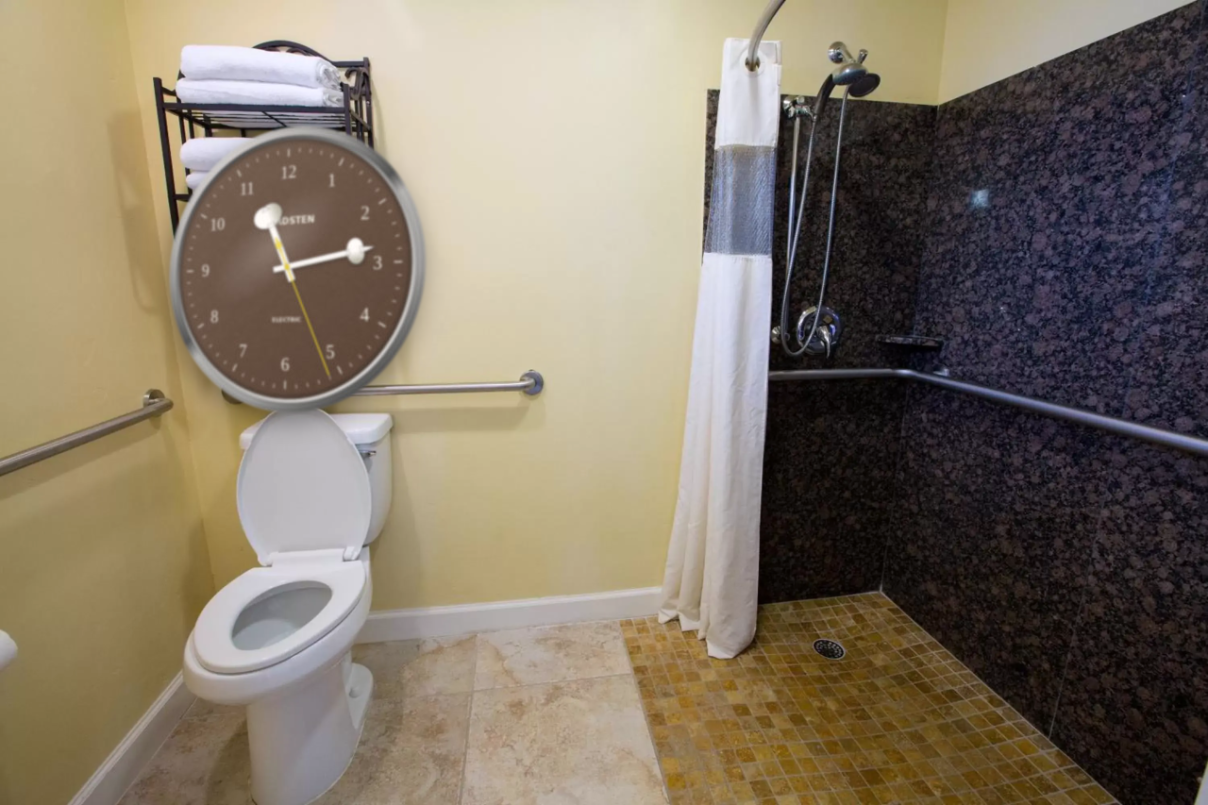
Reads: 11 h 13 min 26 s
